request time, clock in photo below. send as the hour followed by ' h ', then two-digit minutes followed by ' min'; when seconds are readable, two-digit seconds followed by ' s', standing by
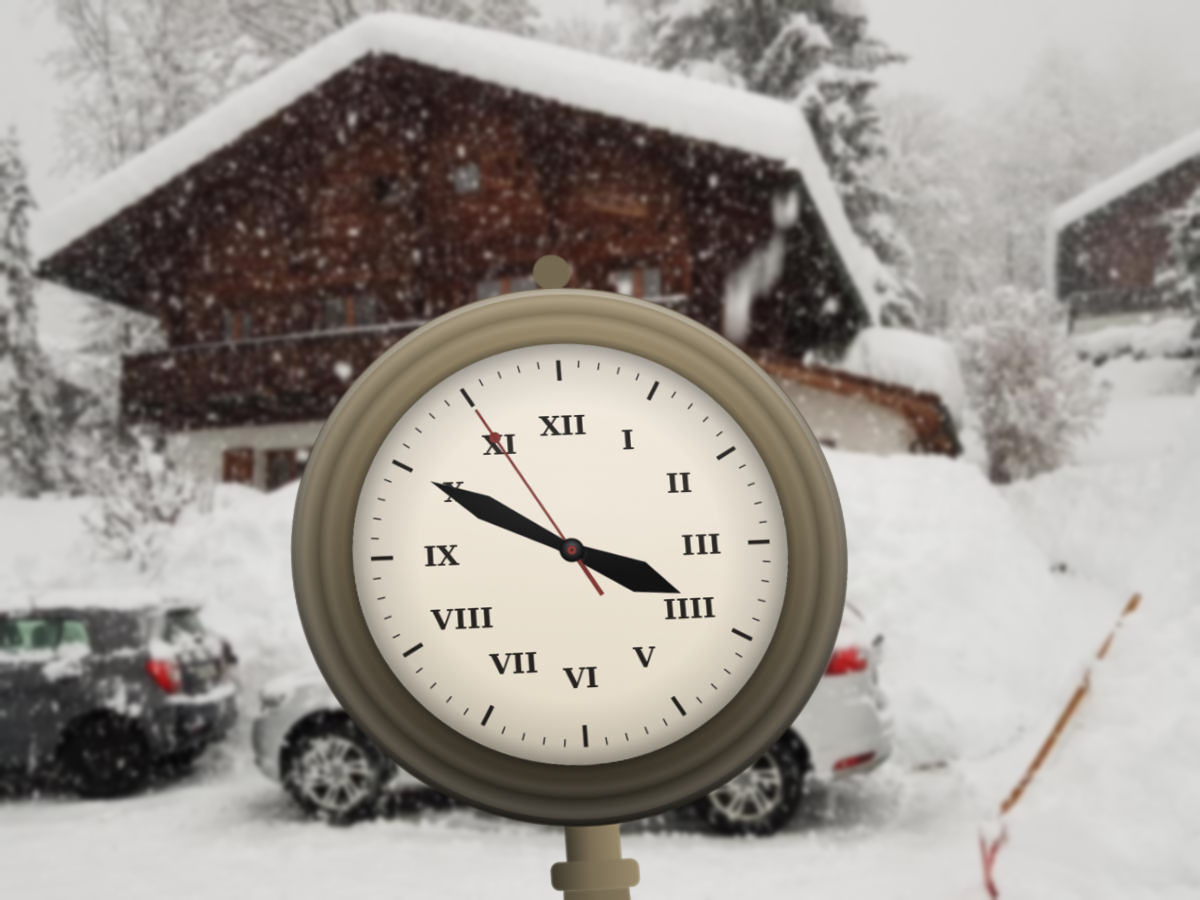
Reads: 3 h 49 min 55 s
